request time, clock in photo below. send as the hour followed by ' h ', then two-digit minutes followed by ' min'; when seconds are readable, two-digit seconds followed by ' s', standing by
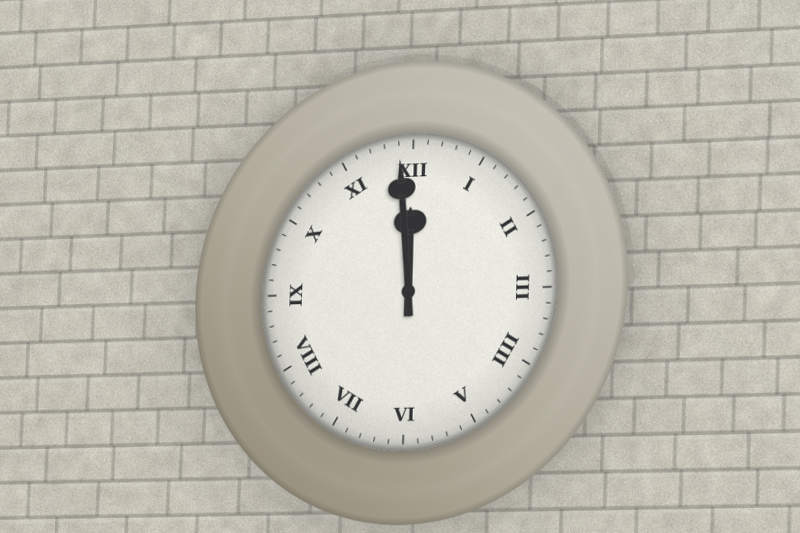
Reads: 11 h 59 min
